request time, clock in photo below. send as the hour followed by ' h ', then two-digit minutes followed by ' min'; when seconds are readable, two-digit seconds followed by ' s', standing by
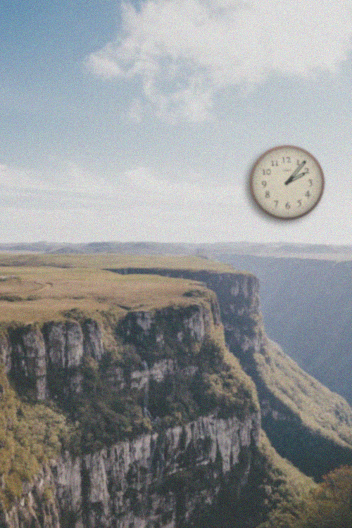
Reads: 2 h 07 min
